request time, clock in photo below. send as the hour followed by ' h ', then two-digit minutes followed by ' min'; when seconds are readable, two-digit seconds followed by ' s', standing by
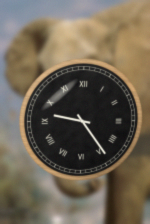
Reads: 9 h 24 min
